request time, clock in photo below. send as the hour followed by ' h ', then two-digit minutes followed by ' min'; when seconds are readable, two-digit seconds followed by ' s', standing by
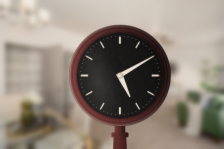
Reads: 5 h 10 min
